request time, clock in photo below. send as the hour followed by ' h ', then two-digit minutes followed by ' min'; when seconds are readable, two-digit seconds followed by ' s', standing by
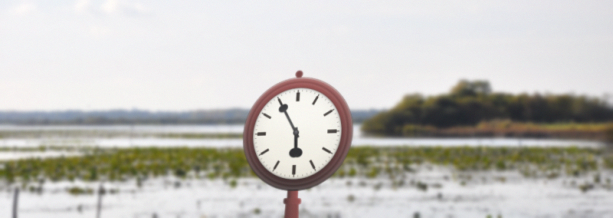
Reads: 5 h 55 min
